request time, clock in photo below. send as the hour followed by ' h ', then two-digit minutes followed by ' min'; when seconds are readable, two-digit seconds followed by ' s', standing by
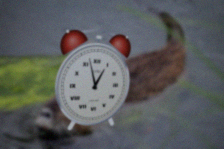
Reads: 12 h 57 min
